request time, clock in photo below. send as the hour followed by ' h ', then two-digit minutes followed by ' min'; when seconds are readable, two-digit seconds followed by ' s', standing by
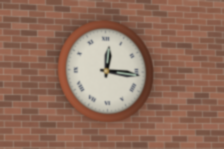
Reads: 12 h 16 min
